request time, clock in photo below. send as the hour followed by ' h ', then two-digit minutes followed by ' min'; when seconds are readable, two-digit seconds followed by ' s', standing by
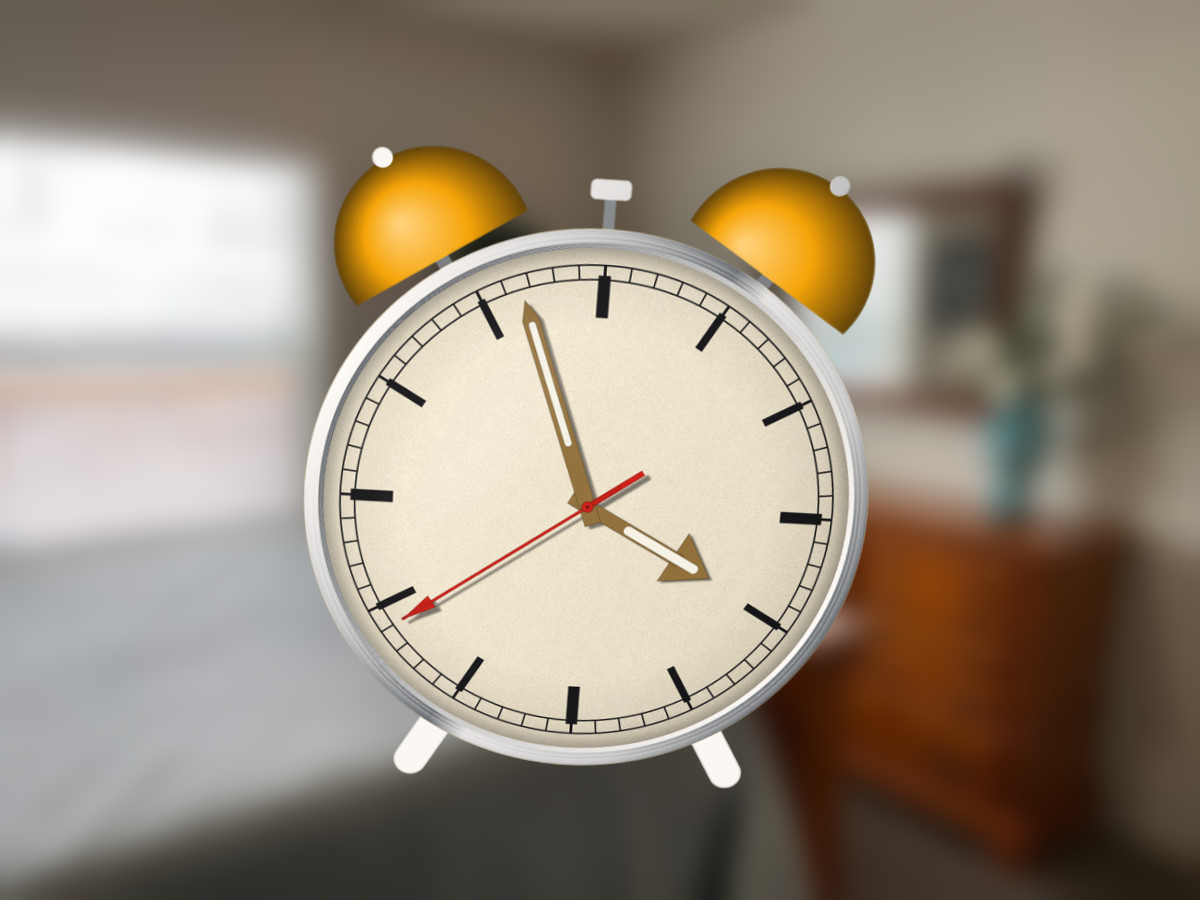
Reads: 3 h 56 min 39 s
